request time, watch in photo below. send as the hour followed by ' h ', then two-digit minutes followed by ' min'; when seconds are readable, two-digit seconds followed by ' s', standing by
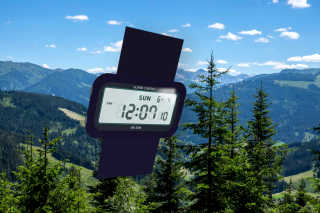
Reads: 12 h 07 min 10 s
